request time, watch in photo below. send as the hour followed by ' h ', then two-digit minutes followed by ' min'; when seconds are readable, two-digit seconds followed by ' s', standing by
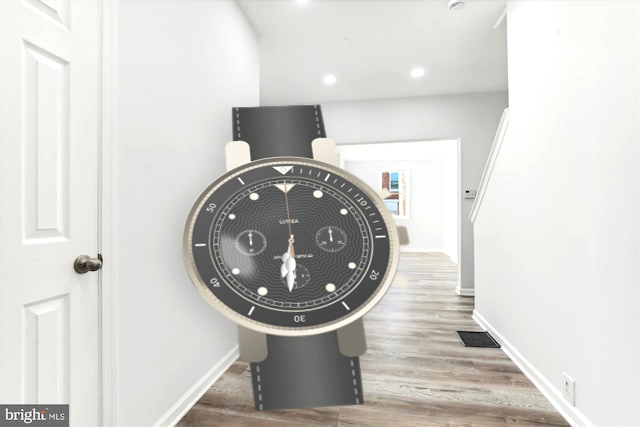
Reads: 6 h 31 min
